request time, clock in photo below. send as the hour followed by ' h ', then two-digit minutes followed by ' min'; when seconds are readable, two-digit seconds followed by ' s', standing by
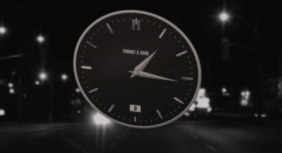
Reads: 1 h 16 min
